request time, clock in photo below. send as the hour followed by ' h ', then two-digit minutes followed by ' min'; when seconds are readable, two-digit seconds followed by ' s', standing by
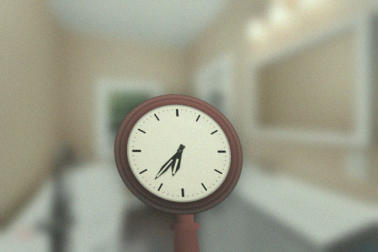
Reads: 6 h 37 min
